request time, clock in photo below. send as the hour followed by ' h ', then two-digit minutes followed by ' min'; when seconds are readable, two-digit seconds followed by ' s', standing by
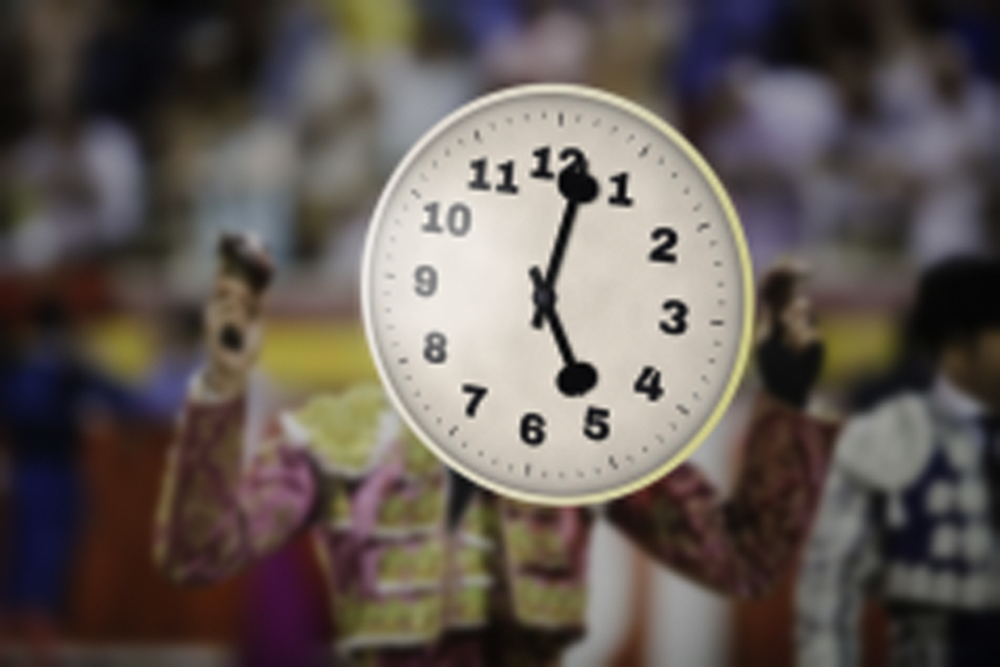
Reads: 5 h 02 min
